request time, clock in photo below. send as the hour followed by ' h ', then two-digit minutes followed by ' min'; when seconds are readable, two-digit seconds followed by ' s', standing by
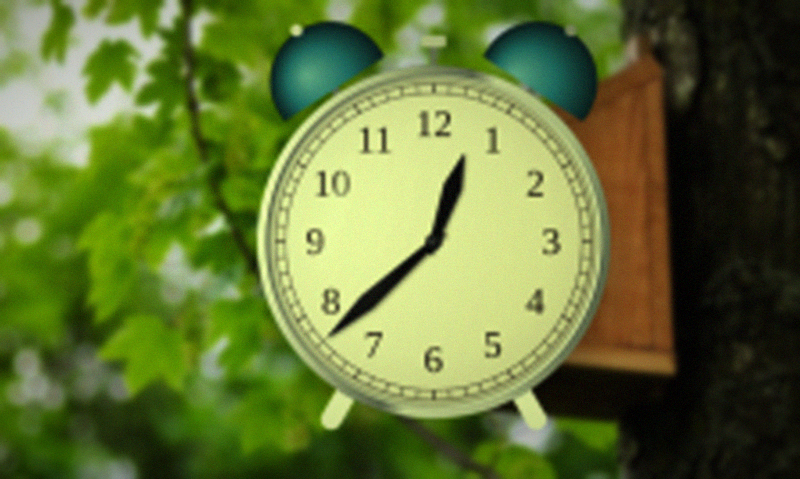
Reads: 12 h 38 min
